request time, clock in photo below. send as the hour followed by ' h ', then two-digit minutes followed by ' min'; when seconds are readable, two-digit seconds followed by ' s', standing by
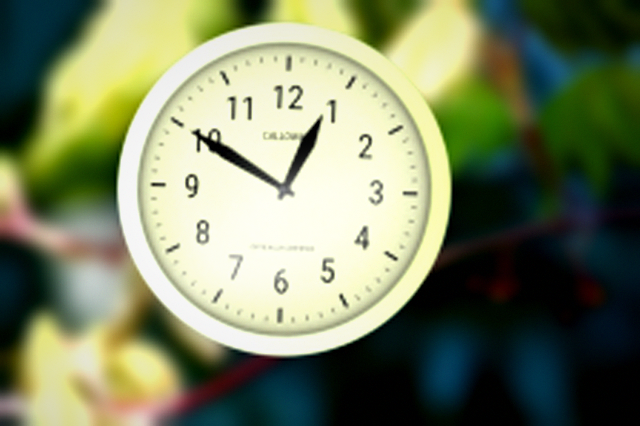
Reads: 12 h 50 min
